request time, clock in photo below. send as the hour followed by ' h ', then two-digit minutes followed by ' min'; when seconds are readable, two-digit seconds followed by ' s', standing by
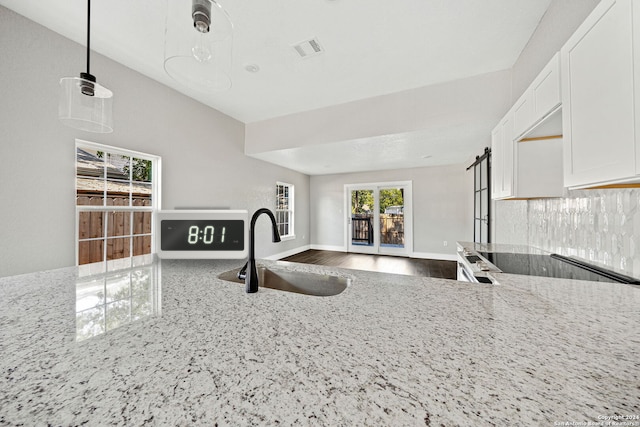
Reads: 8 h 01 min
